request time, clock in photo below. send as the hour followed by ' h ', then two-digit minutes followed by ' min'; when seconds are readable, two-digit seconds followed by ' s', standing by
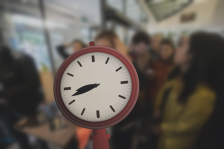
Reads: 8 h 42 min
